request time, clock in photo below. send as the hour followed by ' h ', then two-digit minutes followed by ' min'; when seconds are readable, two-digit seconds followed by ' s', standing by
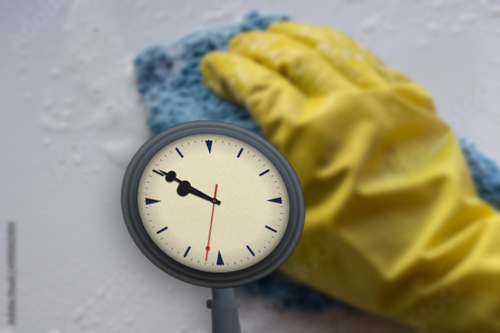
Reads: 9 h 50 min 32 s
